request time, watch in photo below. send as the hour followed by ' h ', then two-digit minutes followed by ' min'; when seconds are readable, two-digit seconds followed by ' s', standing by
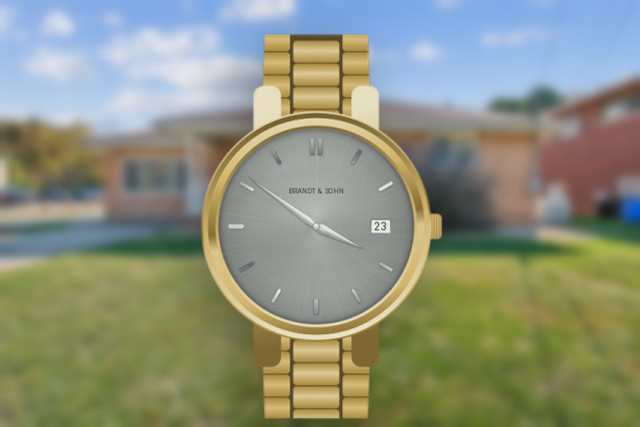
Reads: 3 h 51 min
